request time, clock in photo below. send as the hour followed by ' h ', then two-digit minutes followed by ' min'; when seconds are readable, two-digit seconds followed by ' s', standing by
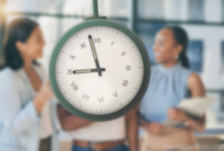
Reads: 8 h 58 min
